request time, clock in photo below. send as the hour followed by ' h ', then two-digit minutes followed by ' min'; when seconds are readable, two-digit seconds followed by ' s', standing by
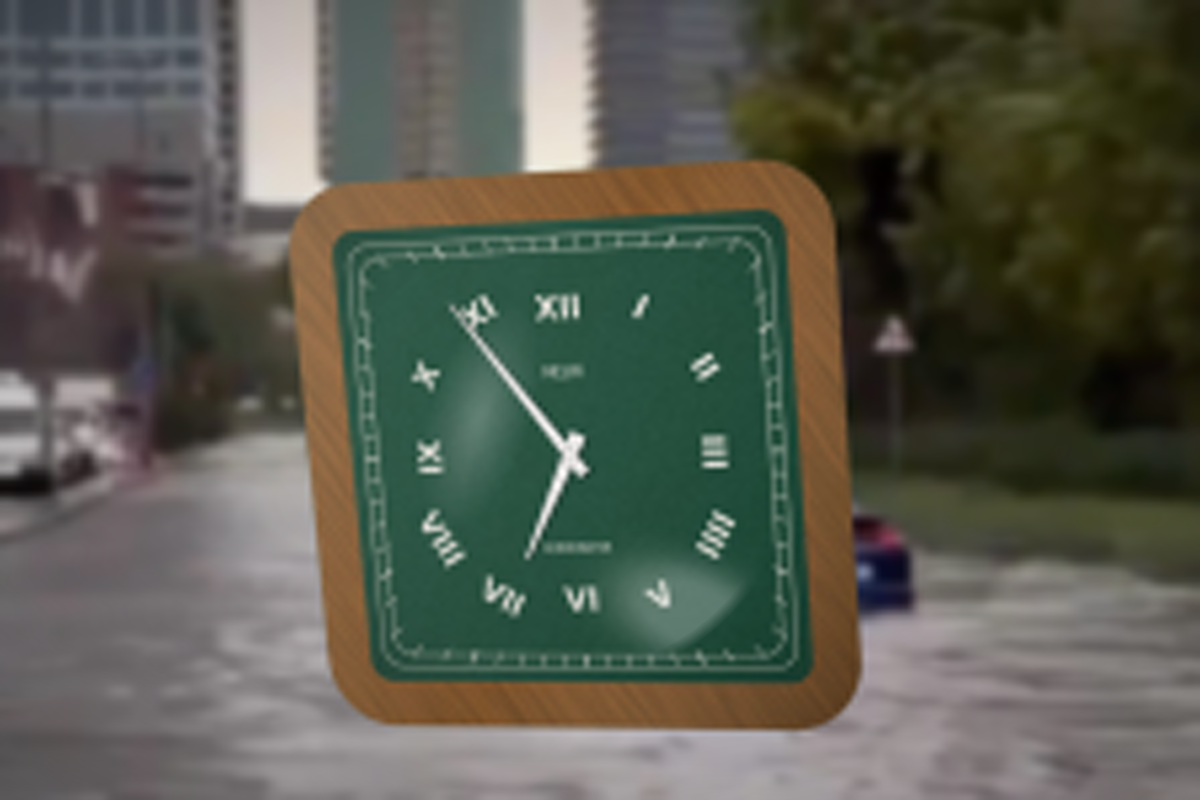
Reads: 6 h 54 min
